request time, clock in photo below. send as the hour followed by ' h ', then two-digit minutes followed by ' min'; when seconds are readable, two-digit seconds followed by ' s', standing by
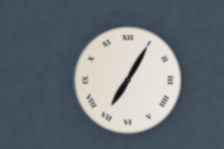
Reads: 7 h 05 min
